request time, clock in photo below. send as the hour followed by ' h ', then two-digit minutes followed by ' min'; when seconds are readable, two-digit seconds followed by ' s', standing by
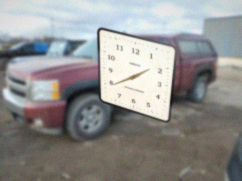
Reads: 1 h 39 min
